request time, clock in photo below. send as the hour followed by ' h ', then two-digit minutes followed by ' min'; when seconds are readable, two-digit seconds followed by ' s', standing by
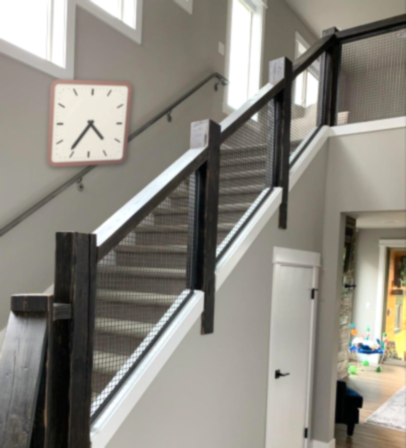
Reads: 4 h 36 min
